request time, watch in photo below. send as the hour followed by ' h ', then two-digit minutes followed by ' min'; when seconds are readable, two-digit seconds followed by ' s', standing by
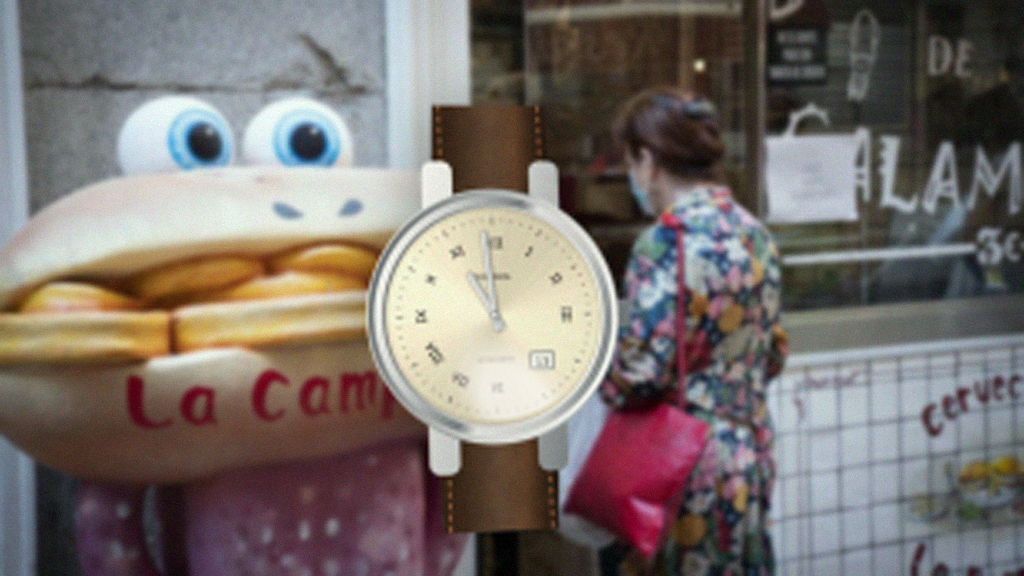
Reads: 10 h 59 min
